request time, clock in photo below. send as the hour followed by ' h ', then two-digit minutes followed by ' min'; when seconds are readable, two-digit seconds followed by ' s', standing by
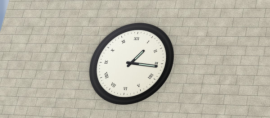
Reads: 1 h 16 min
